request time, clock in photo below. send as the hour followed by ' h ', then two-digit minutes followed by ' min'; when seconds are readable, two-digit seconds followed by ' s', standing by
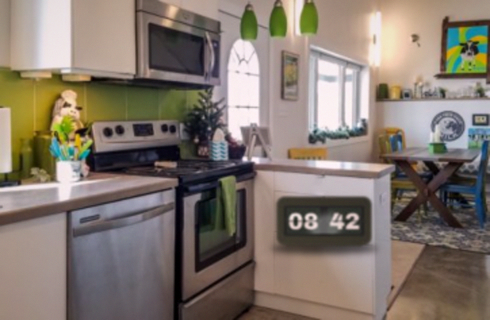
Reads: 8 h 42 min
